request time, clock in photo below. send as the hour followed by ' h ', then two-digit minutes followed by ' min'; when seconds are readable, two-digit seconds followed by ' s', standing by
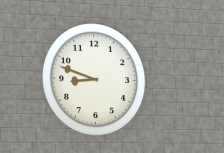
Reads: 8 h 48 min
